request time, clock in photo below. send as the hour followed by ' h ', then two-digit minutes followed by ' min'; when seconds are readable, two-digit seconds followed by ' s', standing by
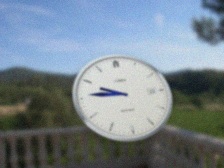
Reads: 9 h 46 min
